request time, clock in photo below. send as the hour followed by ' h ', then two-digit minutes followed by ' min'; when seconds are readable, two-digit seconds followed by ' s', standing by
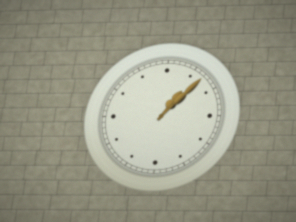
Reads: 1 h 07 min
